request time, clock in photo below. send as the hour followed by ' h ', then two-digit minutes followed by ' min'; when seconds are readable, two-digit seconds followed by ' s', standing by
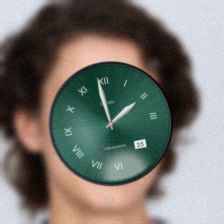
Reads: 1 h 59 min
